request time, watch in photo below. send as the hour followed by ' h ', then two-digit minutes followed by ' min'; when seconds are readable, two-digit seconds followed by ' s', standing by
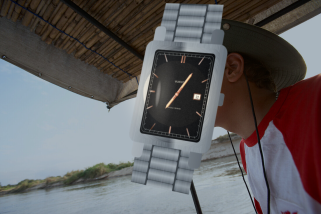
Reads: 7 h 05 min
